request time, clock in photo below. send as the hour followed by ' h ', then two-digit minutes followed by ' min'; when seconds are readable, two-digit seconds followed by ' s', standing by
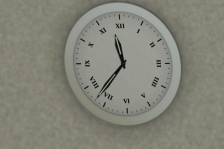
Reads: 11 h 37 min
